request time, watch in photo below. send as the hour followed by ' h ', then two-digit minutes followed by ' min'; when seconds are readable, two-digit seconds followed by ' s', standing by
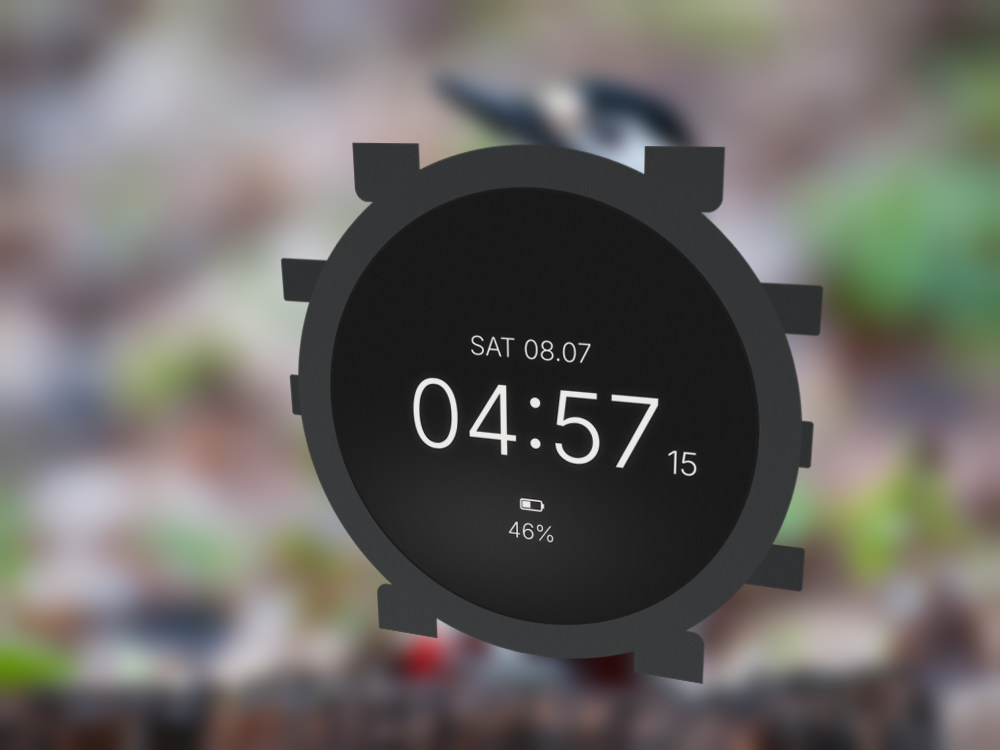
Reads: 4 h 57 min 15 s
